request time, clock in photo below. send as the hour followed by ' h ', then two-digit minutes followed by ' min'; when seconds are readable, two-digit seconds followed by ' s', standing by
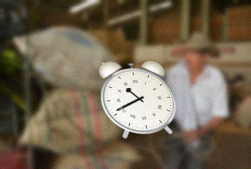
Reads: 10 h 41 min
